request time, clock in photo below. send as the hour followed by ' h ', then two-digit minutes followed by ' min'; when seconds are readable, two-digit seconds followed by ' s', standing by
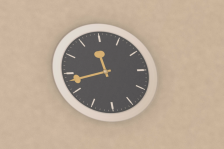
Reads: 11 h 43 min
